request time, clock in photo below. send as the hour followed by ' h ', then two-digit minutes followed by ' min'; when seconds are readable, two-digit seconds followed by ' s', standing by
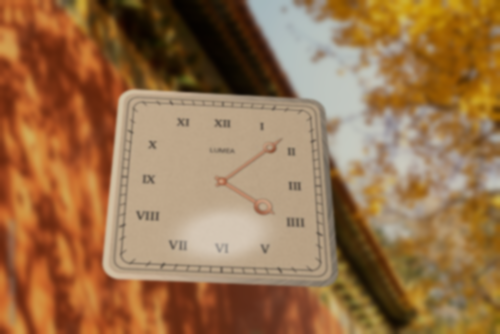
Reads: 4 h 08 min
